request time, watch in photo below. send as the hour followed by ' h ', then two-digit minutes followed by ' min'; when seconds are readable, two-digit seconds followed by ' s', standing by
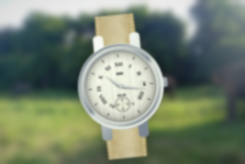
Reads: 10 h 17 min
